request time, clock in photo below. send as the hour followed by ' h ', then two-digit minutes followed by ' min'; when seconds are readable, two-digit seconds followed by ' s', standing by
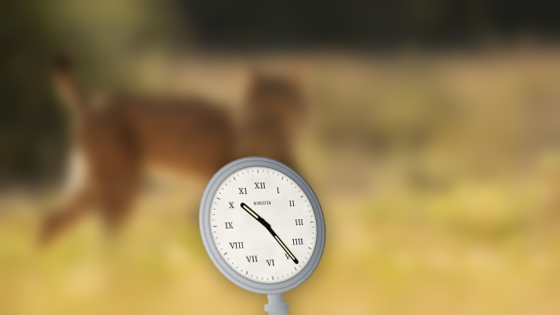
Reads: 10 h 24 min
